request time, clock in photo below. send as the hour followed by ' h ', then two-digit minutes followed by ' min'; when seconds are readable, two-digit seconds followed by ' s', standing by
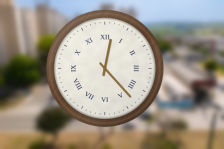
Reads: 12 h 23 min
